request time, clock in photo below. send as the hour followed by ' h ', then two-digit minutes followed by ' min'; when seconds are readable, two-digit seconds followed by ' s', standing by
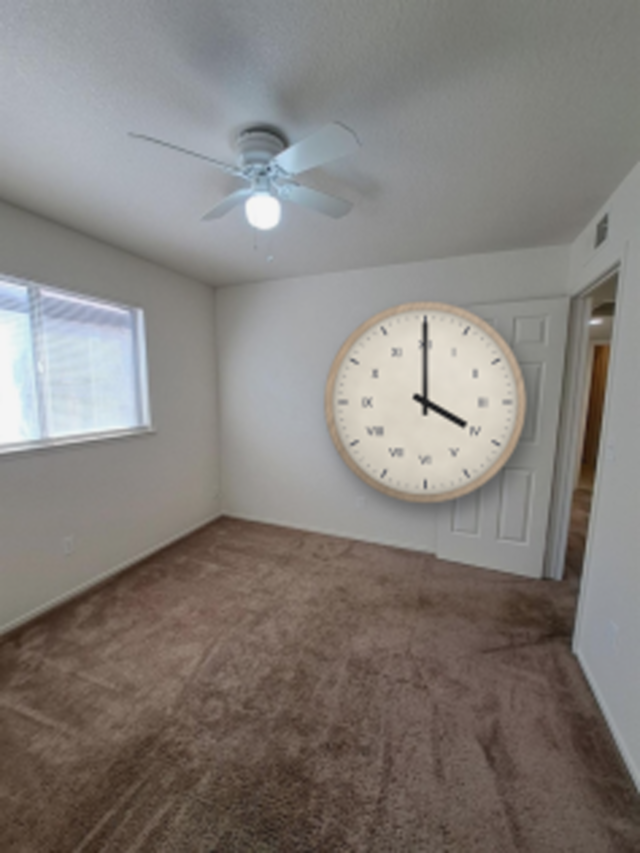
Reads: 4 h 00 min
